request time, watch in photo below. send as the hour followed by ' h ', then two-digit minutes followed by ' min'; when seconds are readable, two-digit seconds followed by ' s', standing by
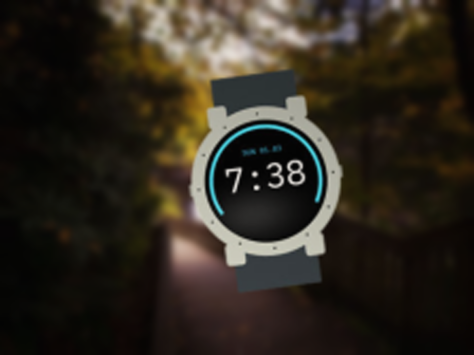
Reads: 7 h 38 min
